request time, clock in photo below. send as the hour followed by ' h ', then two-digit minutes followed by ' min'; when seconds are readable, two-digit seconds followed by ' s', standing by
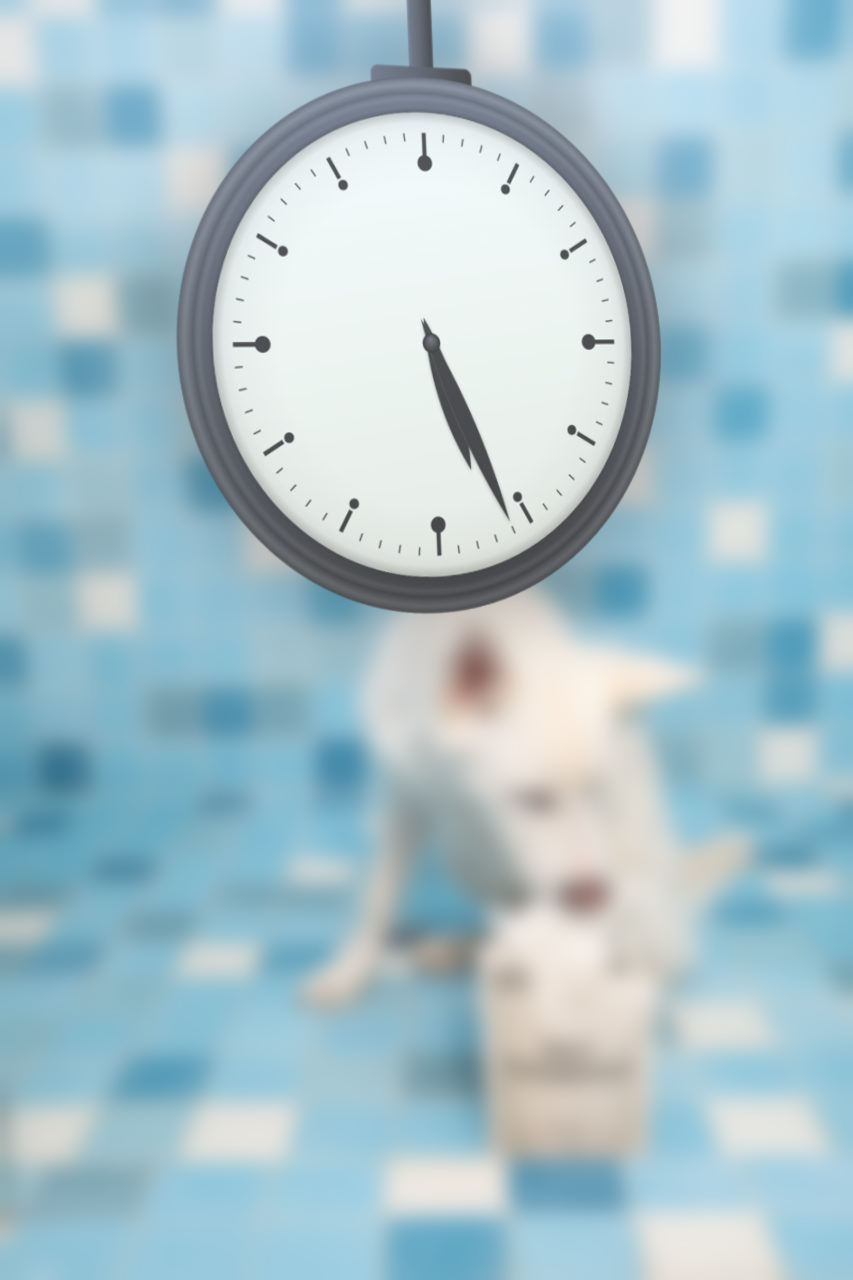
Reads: 5 h 26 min
